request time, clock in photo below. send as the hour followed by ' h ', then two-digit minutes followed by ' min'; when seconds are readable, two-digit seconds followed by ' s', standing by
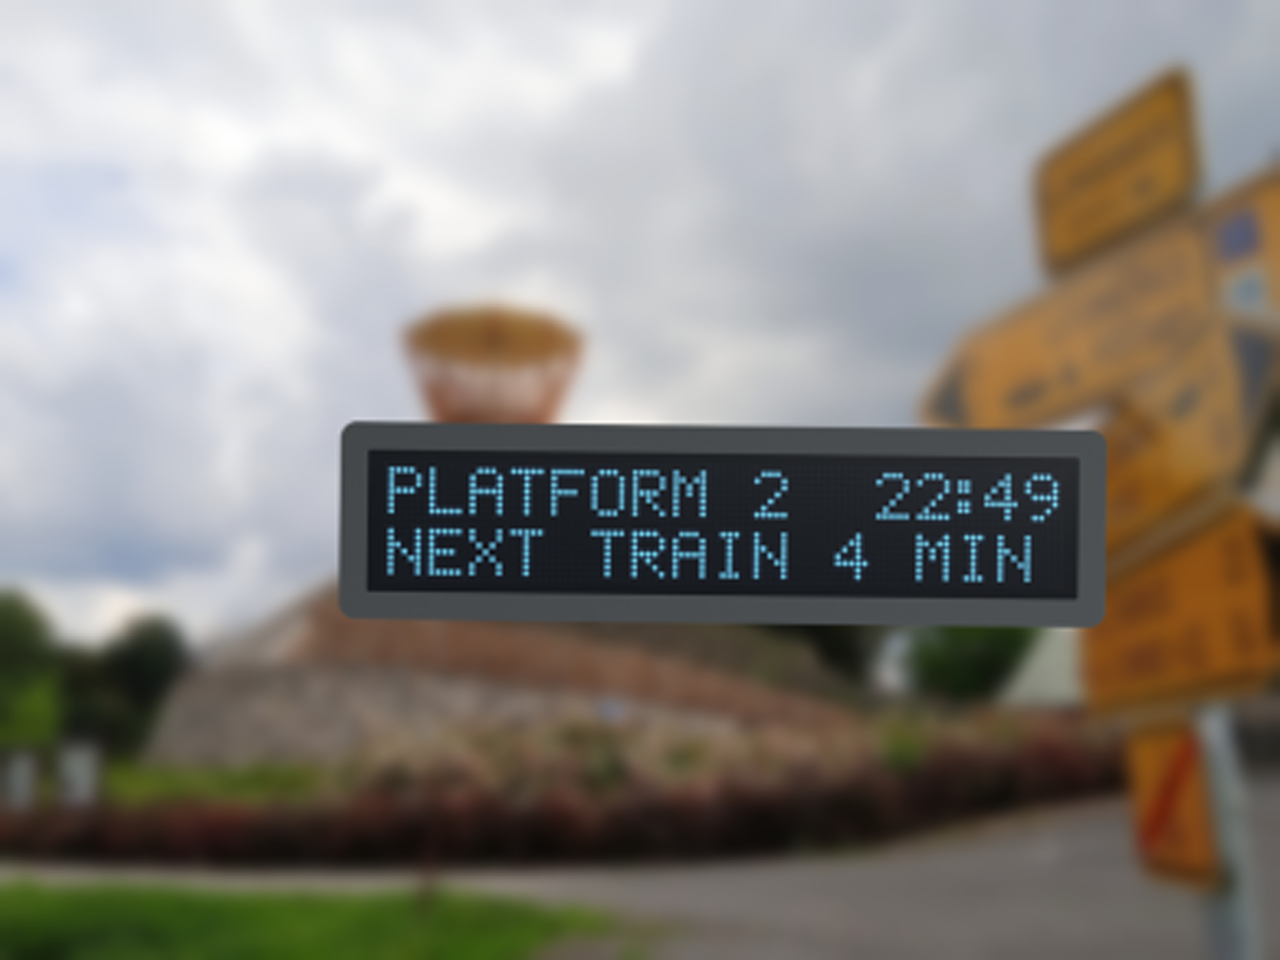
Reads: 22 h 49 min
